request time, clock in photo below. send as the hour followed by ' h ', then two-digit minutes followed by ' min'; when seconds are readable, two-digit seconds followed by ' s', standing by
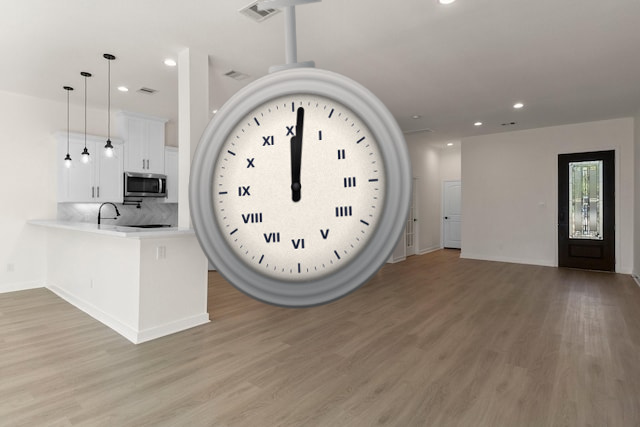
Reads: 12 h 01 min
